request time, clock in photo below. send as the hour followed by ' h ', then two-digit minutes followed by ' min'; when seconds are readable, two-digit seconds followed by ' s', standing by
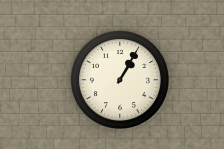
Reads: 1 h 05 min
